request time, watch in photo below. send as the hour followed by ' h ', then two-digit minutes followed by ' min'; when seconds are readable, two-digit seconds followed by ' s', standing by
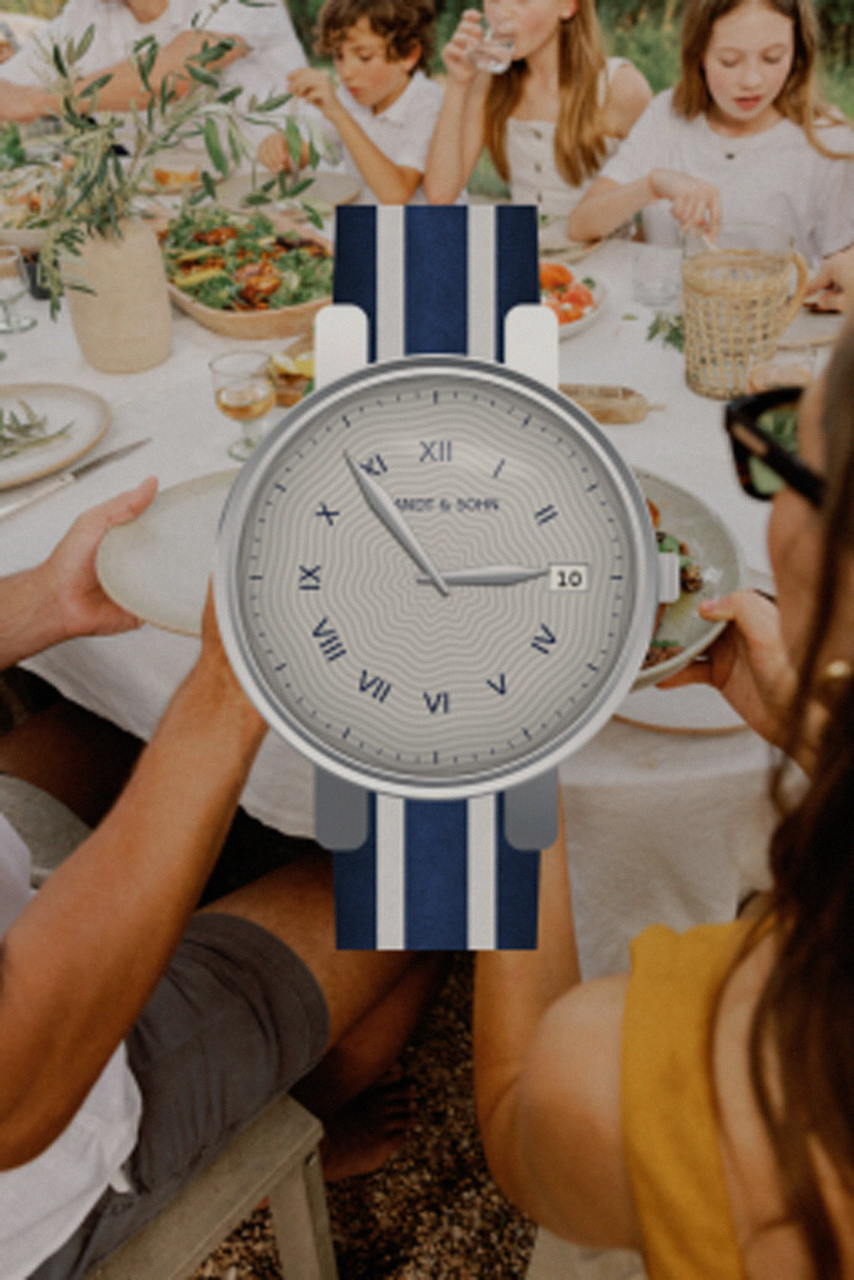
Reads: 2 h 54 min
